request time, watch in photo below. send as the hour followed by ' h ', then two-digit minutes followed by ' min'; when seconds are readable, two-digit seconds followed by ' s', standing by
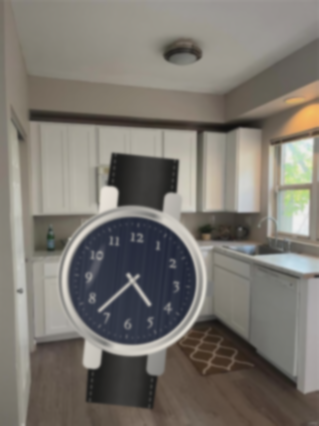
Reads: 4 h 37 min
